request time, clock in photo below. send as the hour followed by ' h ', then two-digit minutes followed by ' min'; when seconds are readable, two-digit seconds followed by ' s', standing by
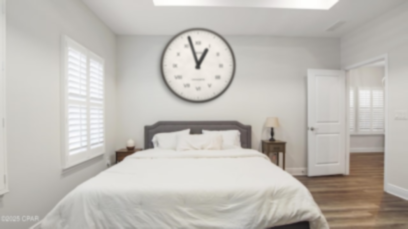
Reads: 12 h 57 min
